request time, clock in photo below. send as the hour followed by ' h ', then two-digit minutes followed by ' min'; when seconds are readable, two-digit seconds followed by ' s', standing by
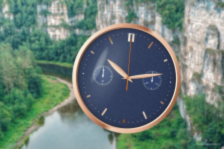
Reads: 10 h 13 min
